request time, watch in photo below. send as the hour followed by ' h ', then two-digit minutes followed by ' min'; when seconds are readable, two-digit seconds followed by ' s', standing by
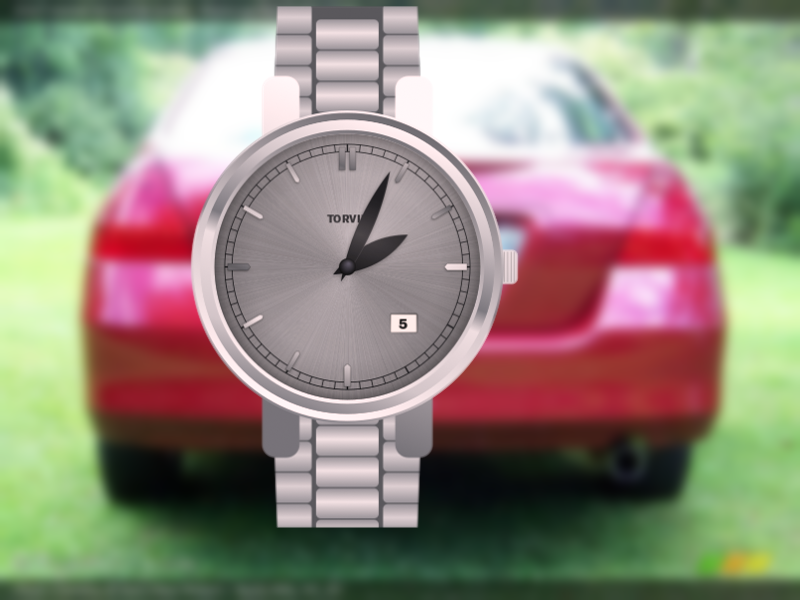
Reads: 2 h 04 min
